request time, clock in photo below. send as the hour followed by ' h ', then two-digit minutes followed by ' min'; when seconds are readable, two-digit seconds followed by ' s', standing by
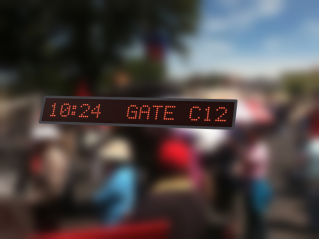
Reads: 10 h 24 min
